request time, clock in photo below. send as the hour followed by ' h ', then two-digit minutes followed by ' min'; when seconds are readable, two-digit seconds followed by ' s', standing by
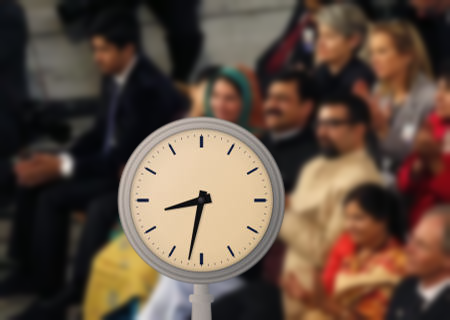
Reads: 8 h 32 min
